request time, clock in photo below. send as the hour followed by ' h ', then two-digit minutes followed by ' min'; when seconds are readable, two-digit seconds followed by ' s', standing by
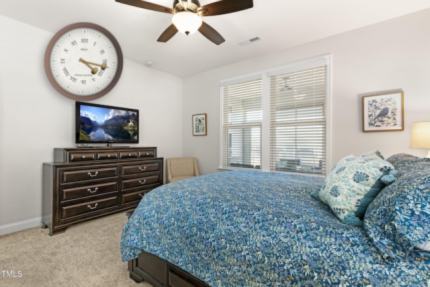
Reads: 4 h 17 min
